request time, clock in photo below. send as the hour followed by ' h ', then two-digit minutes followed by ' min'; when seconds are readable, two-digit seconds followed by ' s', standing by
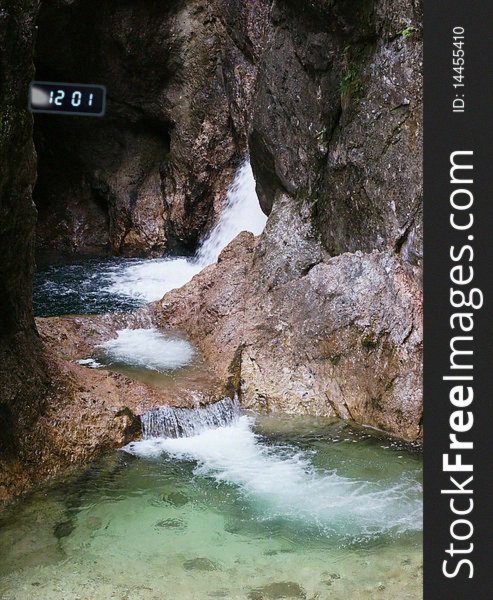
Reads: 12 h 01 min
